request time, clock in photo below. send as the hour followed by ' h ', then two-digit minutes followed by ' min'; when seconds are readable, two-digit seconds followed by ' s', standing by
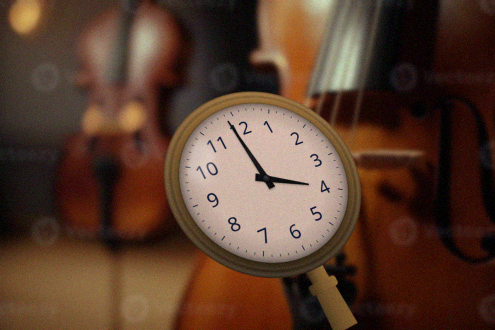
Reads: 3 h 59 min
